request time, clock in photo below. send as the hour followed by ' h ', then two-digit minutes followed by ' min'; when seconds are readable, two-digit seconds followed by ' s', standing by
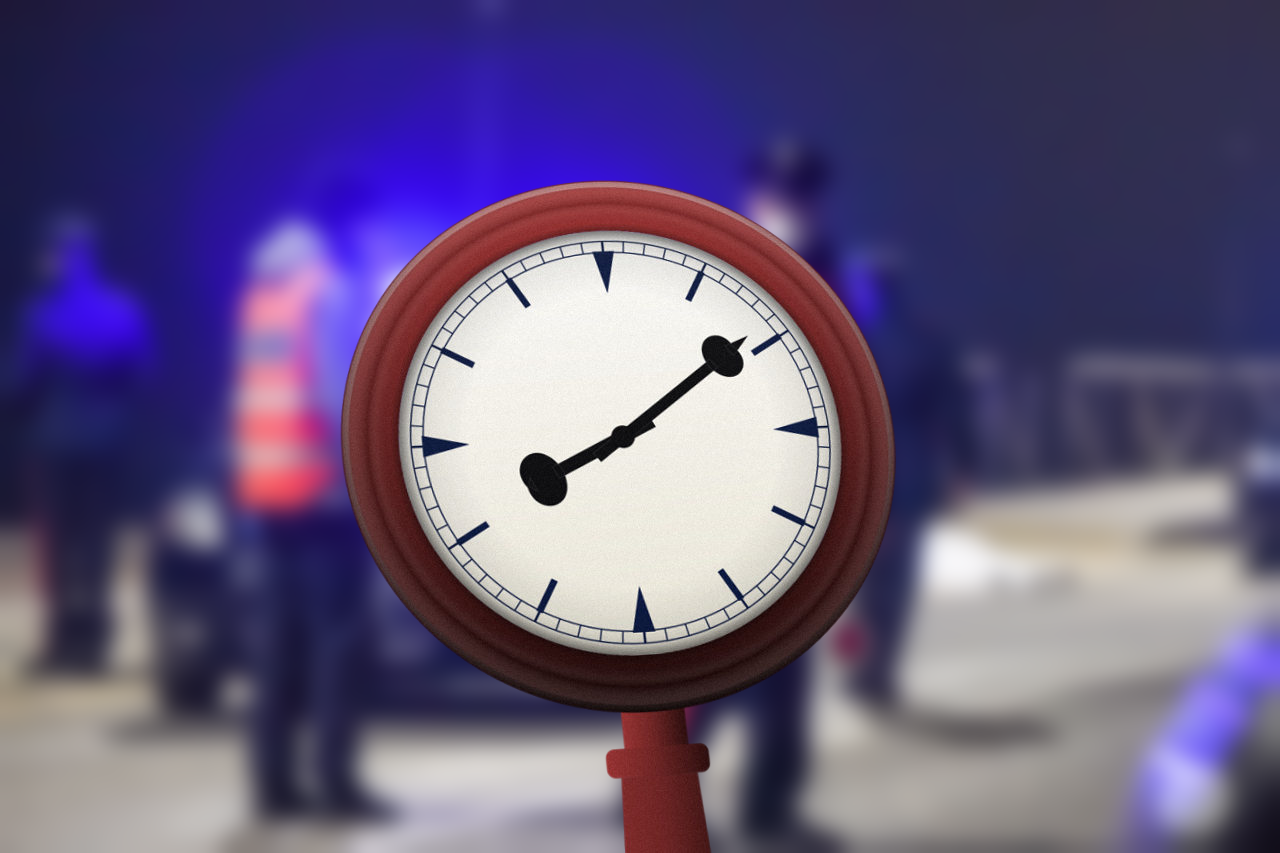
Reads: 8 h 09 min
